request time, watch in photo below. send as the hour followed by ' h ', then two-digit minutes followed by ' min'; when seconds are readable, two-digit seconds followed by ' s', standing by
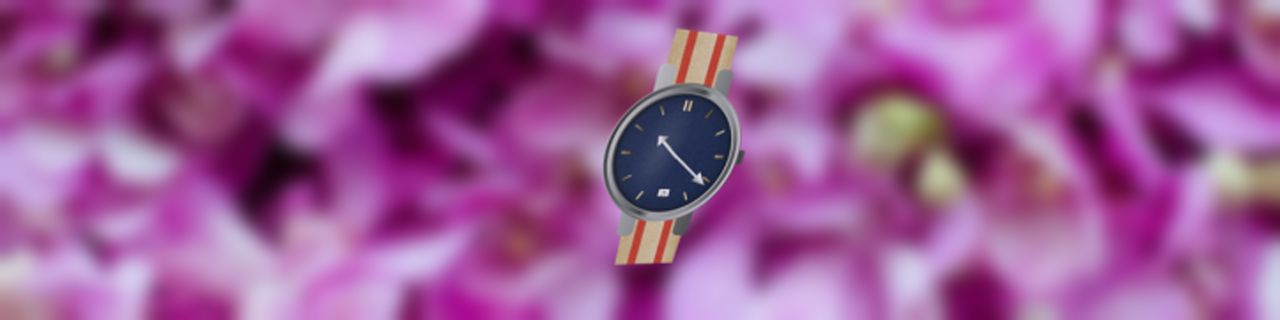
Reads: 10 h 21 min
